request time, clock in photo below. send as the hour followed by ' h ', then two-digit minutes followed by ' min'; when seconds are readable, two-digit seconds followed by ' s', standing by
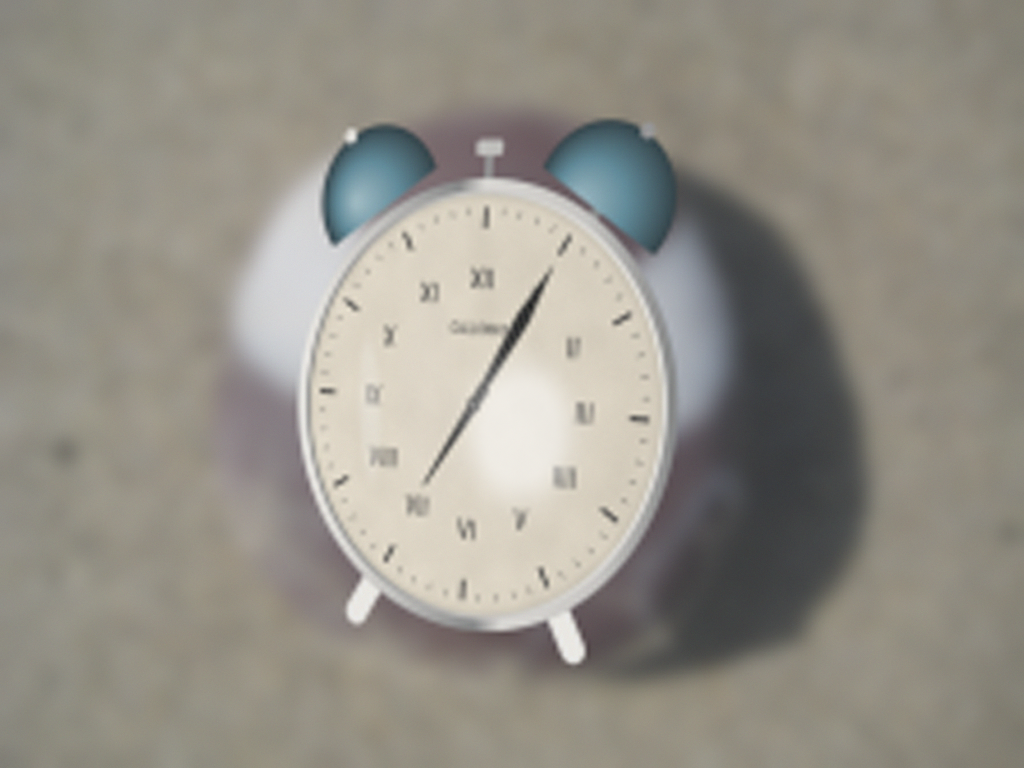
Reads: 7 h 05 min
